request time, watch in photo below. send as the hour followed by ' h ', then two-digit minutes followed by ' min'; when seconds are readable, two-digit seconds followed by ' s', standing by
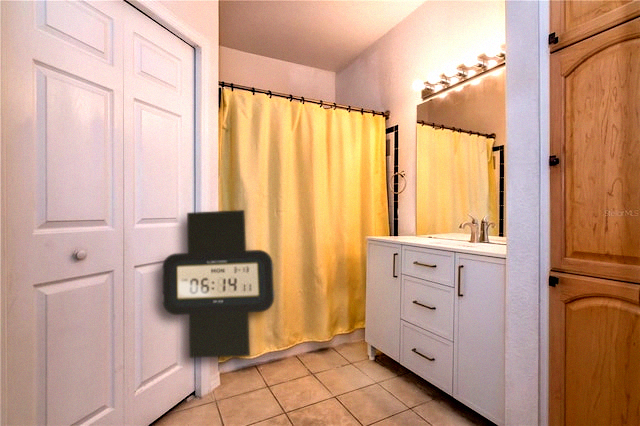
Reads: 6 h 14 min
